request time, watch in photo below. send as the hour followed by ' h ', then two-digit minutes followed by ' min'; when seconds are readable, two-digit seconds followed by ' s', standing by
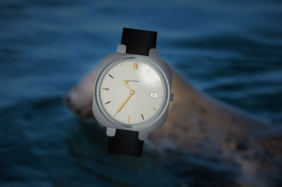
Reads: 10 h 35 min
